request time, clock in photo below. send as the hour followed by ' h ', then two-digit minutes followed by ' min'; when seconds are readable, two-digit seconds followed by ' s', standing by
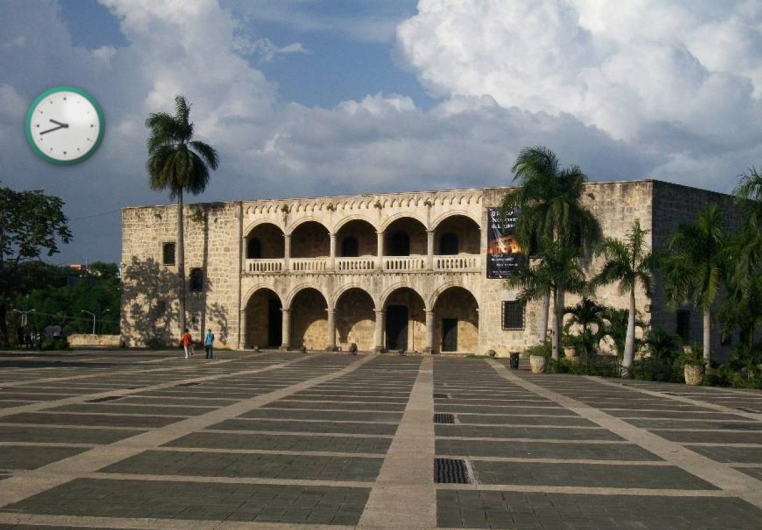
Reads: 9 h 42 min
